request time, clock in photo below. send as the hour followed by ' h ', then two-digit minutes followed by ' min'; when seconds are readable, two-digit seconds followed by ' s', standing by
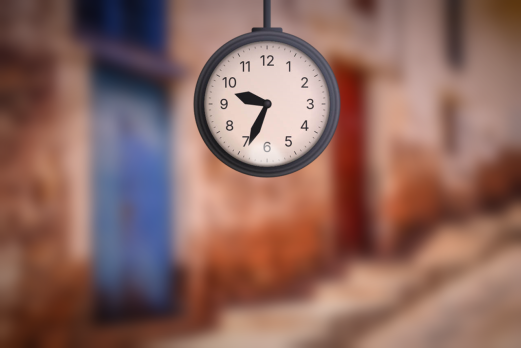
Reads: 9 h 34 min
